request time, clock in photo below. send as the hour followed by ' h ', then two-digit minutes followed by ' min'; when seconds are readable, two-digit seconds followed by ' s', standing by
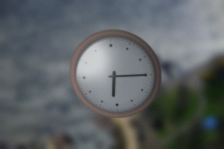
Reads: 6 h 15 min
